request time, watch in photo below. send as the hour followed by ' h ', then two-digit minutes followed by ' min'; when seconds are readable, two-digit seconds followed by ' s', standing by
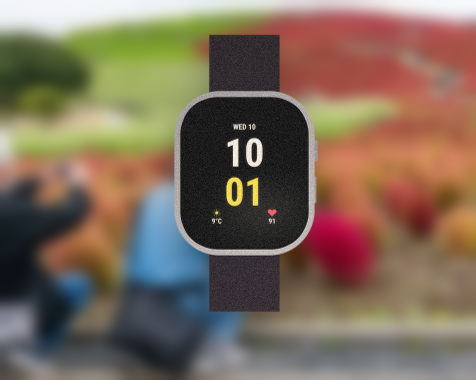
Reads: 10 h 01 min
